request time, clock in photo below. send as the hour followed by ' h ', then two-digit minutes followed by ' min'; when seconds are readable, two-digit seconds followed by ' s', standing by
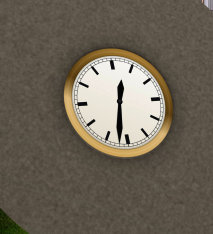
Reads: 12 h 32 min
